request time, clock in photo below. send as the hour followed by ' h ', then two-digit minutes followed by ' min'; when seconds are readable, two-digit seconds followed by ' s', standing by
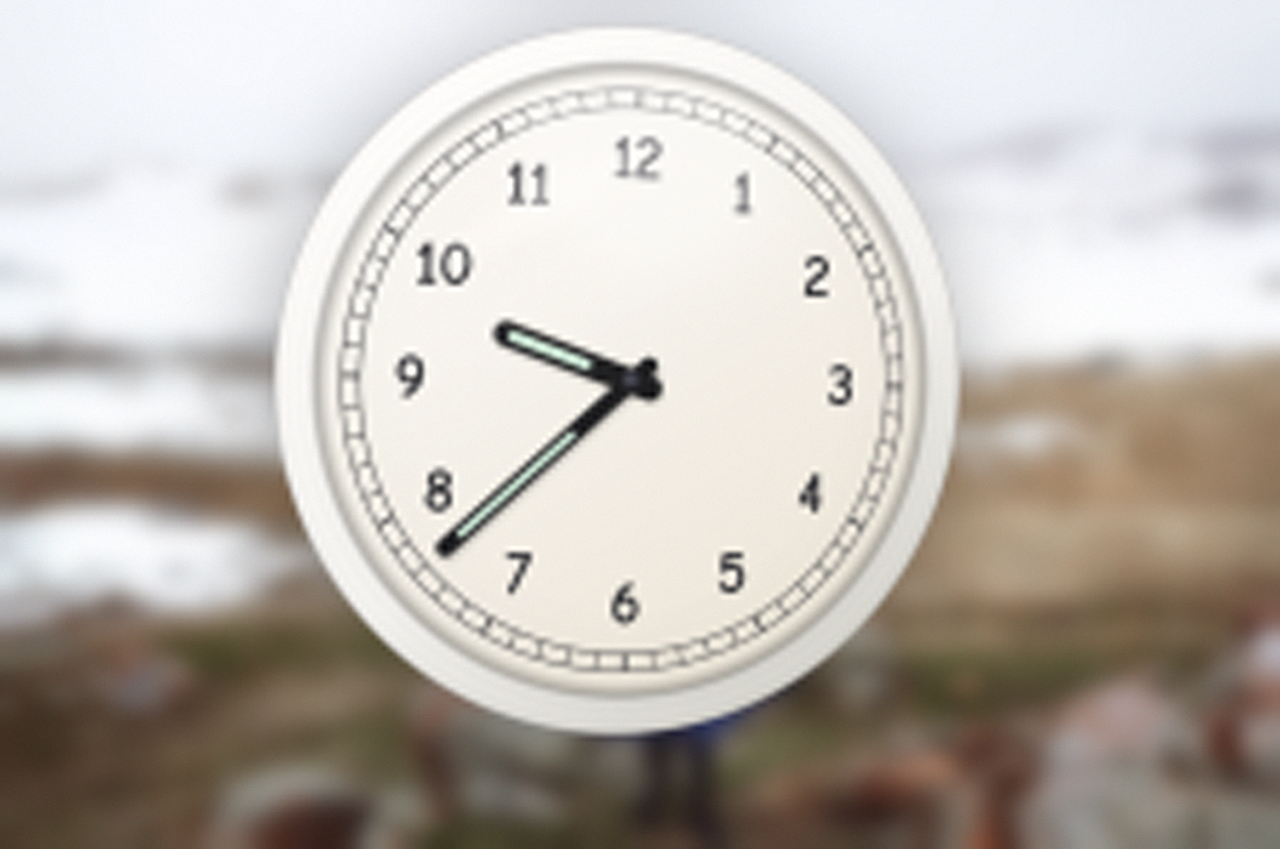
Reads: 9 h 38 min
